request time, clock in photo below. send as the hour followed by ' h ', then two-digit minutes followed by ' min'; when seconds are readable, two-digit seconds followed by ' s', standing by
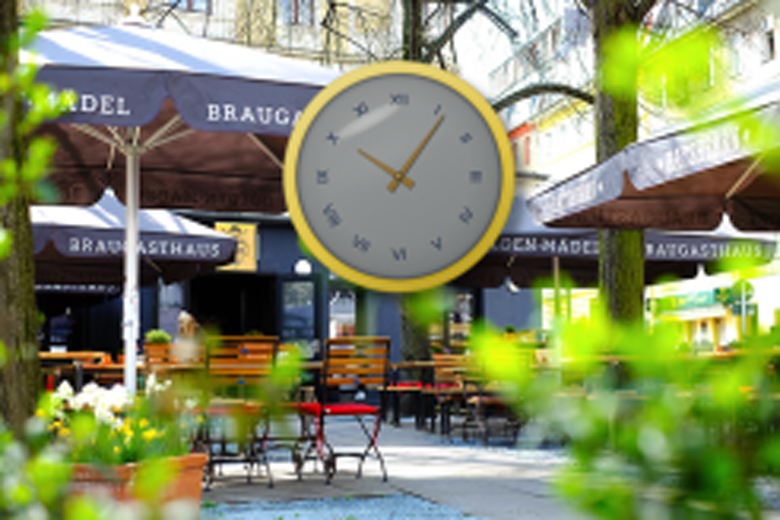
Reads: 10 h 06 min
